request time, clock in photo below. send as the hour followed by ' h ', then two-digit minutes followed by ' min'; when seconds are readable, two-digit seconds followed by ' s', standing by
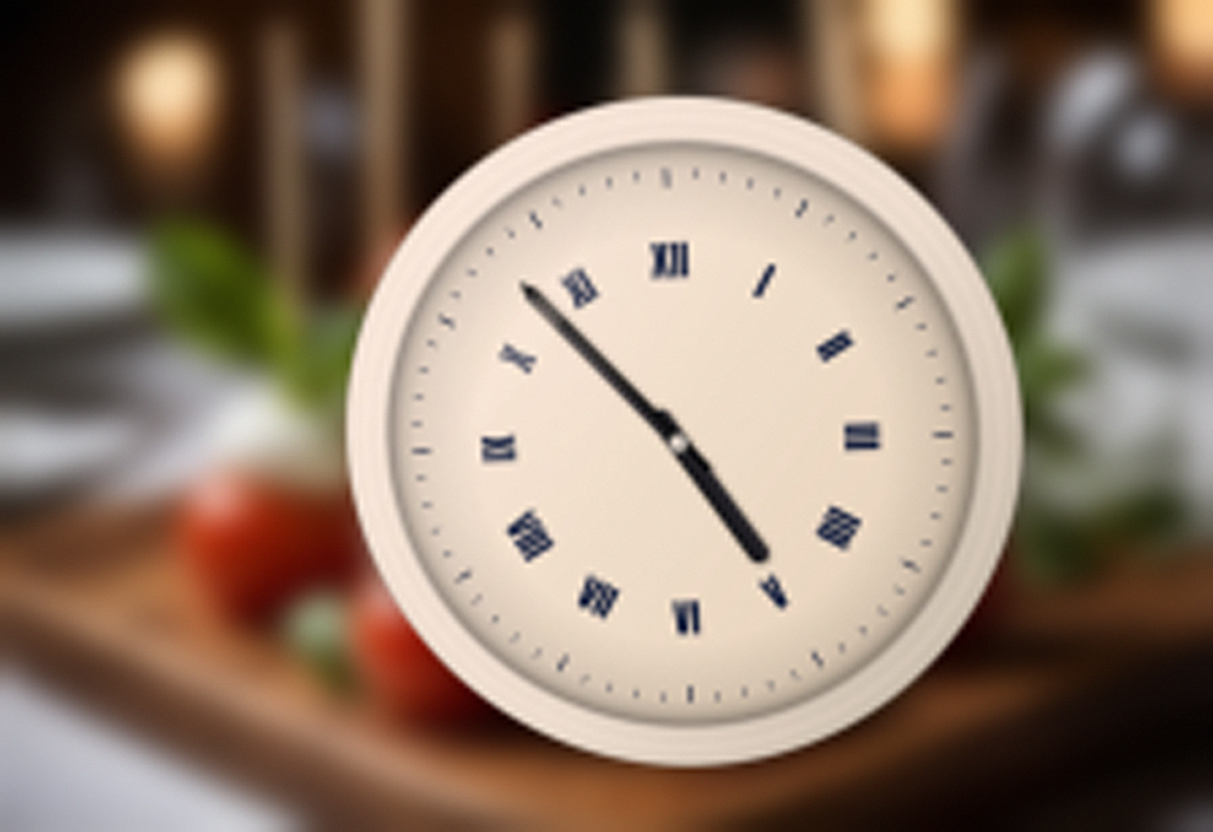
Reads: 4 h 53 min
